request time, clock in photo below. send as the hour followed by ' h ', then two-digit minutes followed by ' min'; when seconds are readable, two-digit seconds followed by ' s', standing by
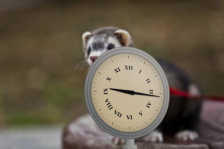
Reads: 9 h 16 min
